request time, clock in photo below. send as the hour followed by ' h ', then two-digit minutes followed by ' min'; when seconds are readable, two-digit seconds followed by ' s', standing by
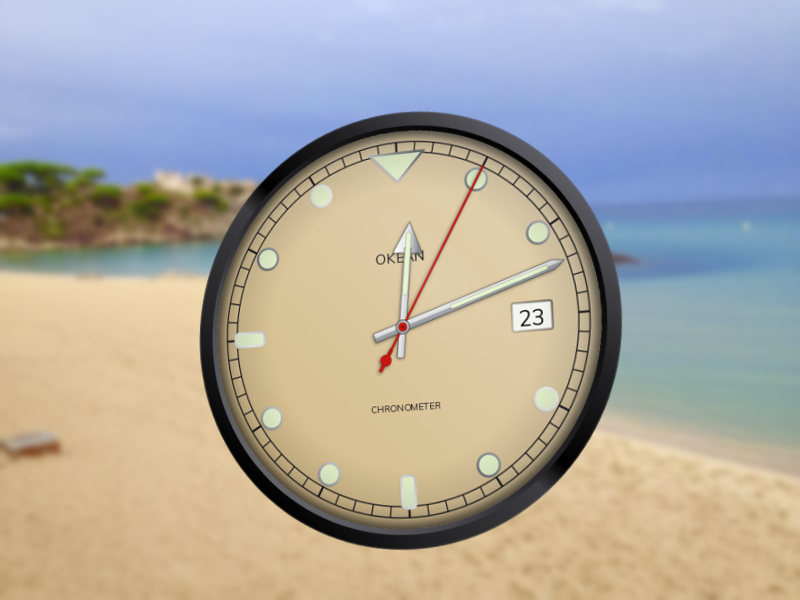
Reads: 12 h 12 min 05 s
